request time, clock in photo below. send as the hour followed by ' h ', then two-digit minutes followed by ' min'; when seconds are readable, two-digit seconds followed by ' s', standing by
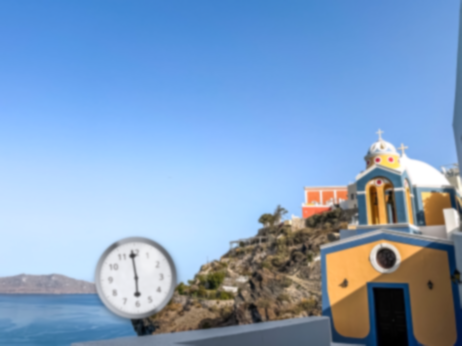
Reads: 5 h 59 min
